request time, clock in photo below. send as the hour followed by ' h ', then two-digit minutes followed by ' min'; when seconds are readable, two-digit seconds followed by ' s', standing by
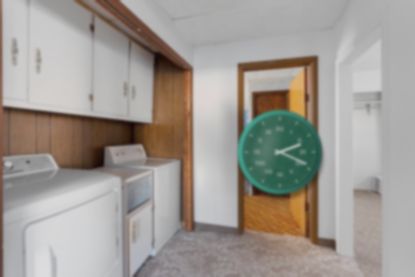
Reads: 2 h 19 min
